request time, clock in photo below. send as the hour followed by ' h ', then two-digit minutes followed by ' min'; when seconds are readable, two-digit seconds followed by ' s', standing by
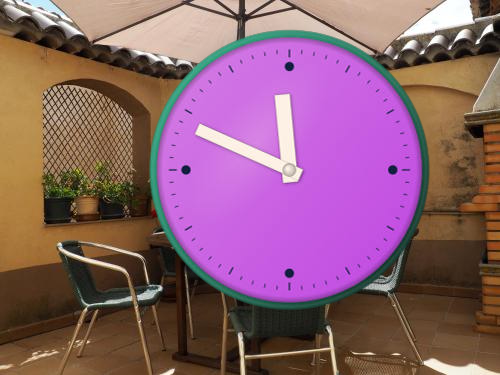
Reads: 11 h 49 min
